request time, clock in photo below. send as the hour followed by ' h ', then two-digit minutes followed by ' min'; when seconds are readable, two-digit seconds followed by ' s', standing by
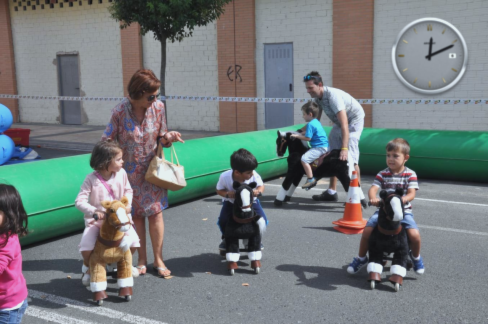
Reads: 12 h 11 min
